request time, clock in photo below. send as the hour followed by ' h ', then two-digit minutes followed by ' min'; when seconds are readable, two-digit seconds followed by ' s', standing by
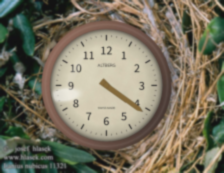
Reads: 4 h 21 min
